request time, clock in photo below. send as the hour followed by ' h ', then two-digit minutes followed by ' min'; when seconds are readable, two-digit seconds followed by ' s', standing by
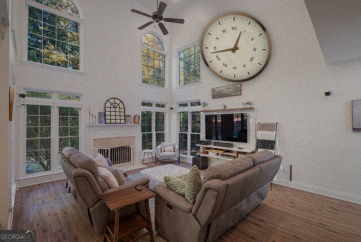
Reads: 12 h 43 min
